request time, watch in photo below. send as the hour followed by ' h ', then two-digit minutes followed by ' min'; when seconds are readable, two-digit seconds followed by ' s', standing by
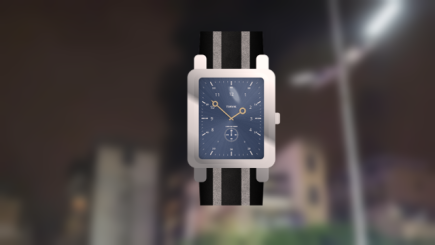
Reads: 1 h 52 min
